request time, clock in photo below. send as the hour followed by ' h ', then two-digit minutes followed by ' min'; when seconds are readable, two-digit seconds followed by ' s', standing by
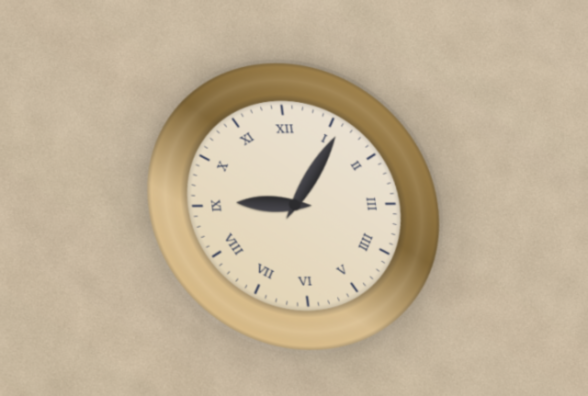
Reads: 9 h 06 min
